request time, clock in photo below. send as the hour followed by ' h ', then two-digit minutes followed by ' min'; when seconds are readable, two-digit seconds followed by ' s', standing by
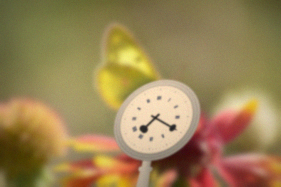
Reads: 7 h 20 min
